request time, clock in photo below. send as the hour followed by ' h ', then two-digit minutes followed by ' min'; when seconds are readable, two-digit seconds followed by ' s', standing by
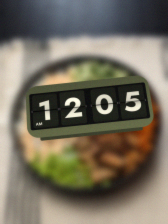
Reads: 12 h 05 min
